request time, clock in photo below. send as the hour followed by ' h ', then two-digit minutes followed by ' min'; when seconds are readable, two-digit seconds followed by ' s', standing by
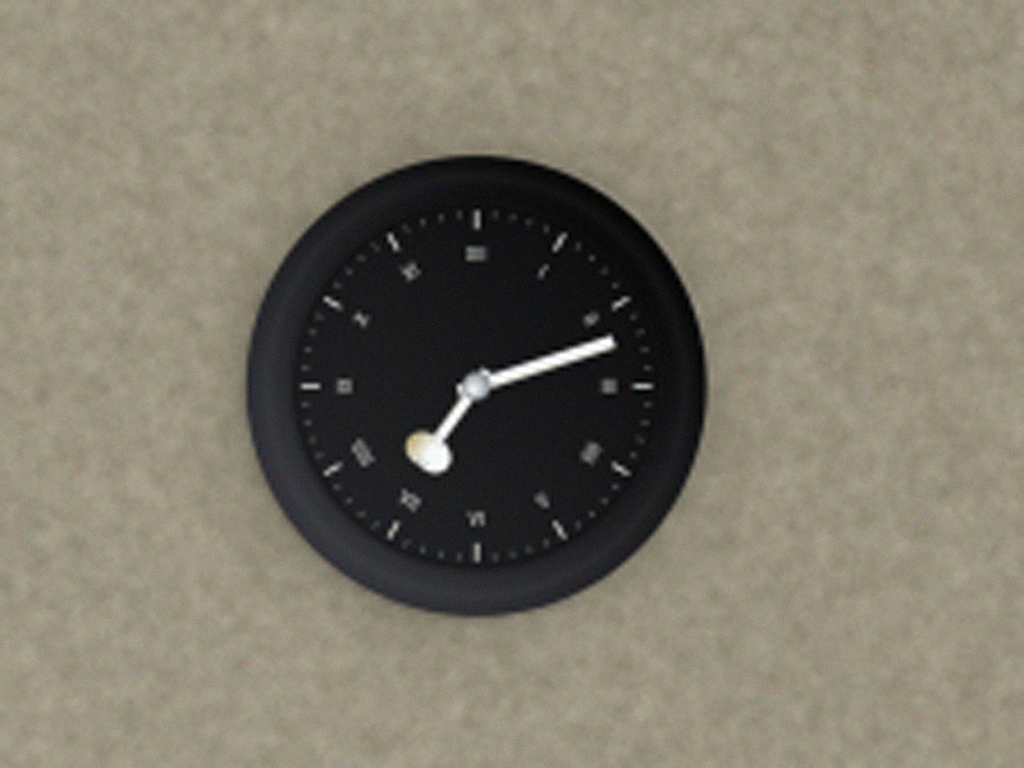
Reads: 7 h 12 min
